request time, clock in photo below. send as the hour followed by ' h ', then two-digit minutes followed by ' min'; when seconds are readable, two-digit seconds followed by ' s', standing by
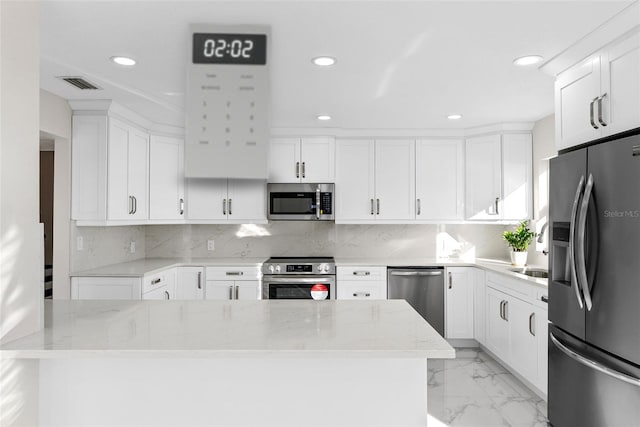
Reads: 2 h 02 min
